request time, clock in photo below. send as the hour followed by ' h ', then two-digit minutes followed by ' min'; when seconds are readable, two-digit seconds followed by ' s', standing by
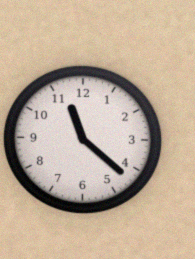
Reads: 11 h 22 min
